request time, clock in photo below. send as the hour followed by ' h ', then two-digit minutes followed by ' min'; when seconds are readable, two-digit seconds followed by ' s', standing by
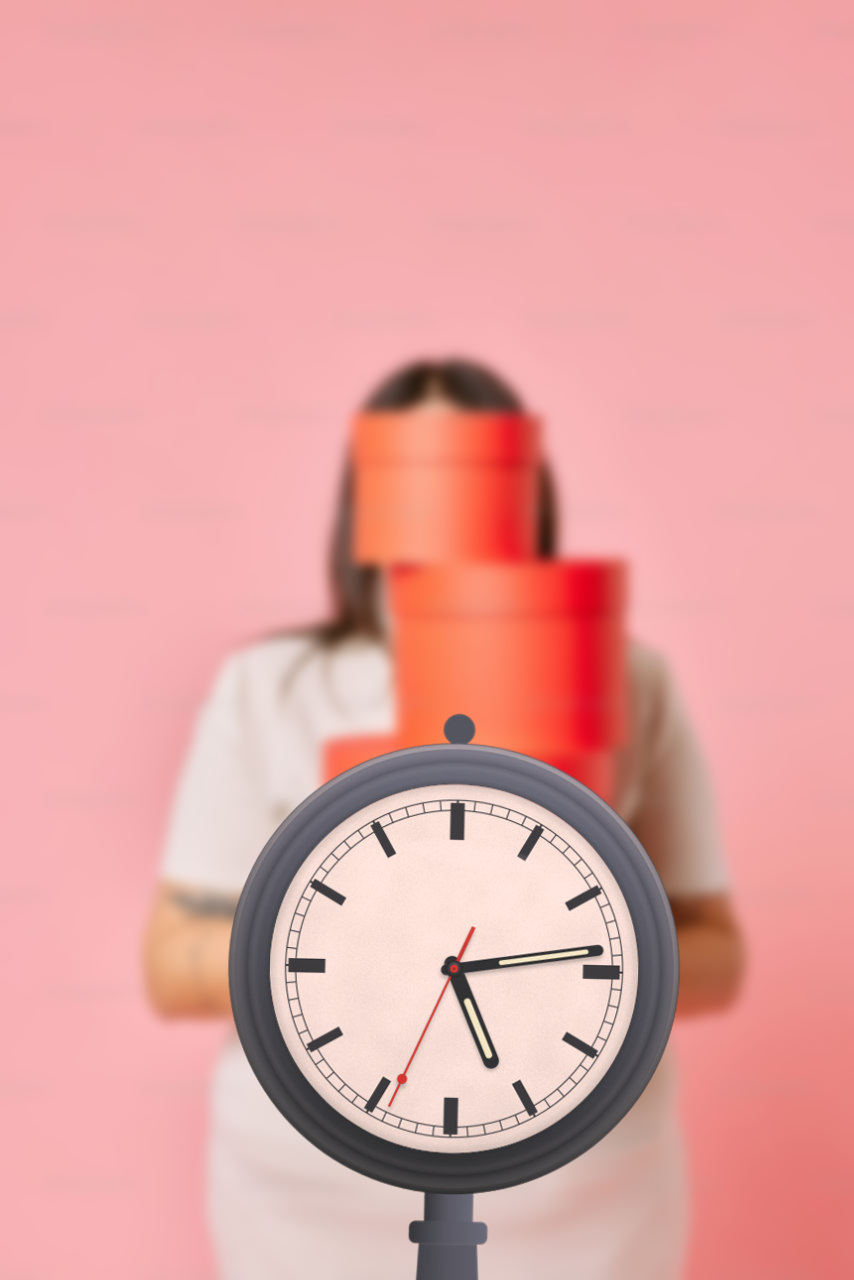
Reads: 5 h 13 min 34 s
